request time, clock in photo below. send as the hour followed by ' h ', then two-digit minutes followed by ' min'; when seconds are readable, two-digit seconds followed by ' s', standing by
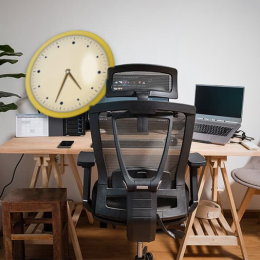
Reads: 4 h 32 min
